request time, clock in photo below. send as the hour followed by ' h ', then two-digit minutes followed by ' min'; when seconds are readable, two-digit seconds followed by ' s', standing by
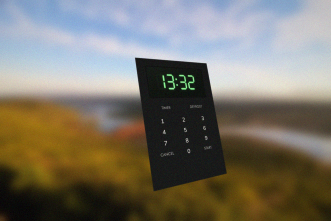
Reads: 13 h 32 min
